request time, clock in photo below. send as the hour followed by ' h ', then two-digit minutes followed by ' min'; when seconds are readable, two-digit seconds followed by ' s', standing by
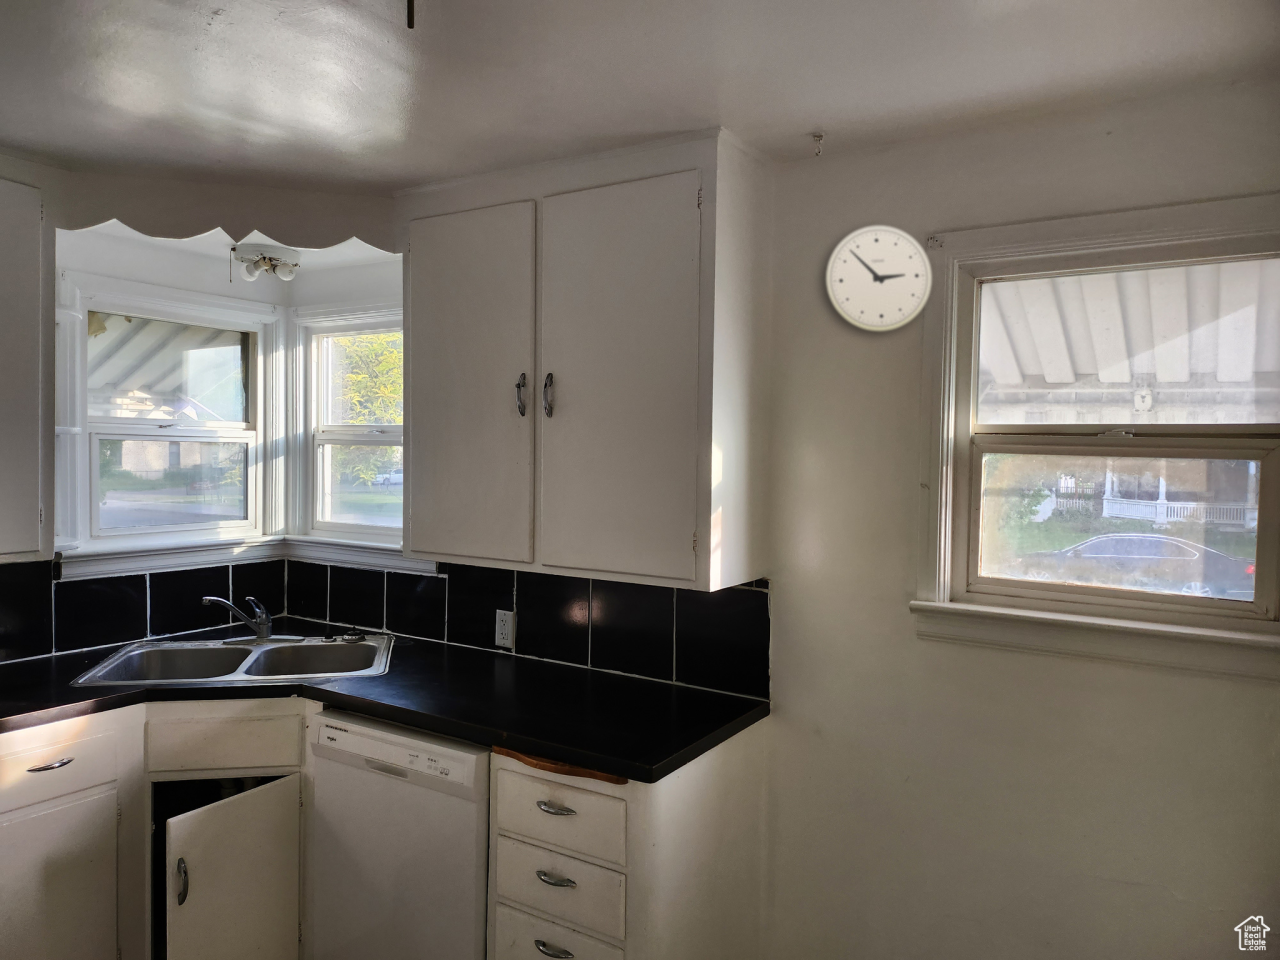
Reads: 2 h 53 min
